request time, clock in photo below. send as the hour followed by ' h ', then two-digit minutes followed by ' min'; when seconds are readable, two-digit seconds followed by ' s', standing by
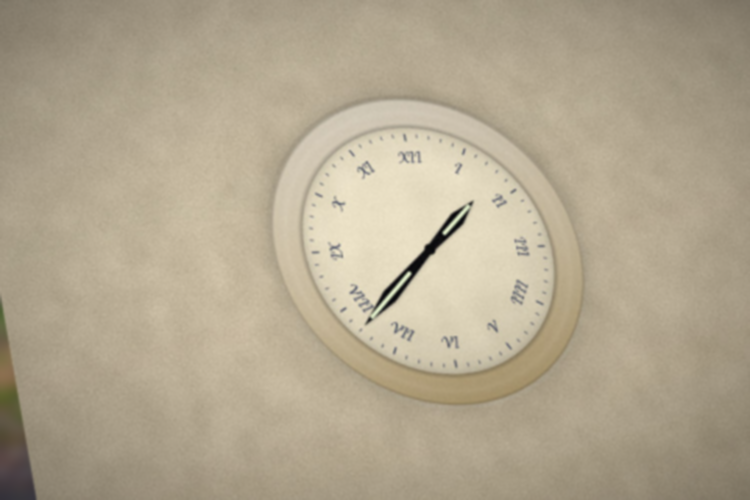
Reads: 1 h 38 min
